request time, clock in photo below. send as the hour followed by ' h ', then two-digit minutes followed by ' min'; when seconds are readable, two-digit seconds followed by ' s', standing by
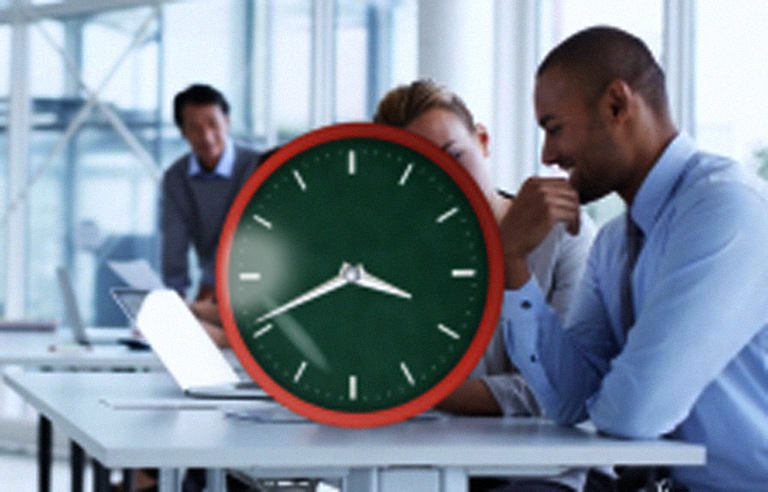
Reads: 3 h 41 min
